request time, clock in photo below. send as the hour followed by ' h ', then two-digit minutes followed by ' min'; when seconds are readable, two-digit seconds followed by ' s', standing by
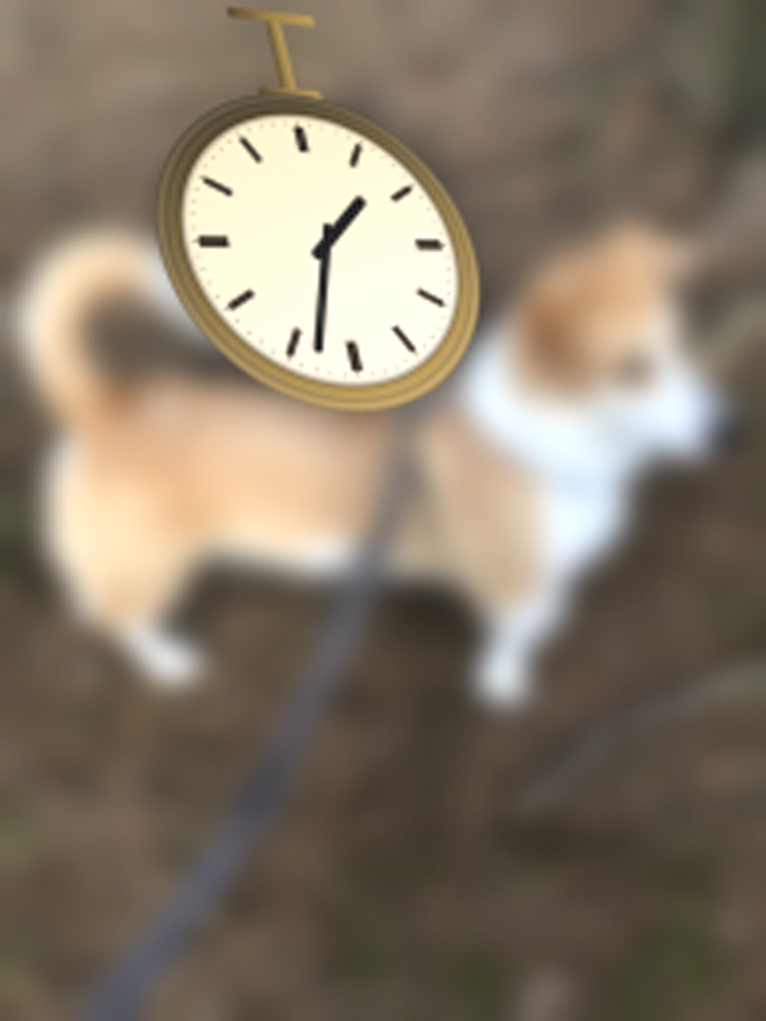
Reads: 1 h 33 min
